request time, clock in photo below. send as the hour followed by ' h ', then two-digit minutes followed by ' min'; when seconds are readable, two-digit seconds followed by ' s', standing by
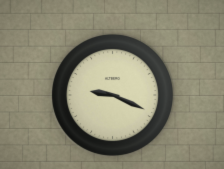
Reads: 9 h 19 min
